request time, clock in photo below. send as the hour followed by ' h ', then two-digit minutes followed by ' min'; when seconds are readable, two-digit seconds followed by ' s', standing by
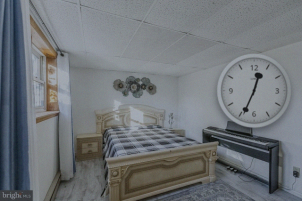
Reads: 12 h 34 min
